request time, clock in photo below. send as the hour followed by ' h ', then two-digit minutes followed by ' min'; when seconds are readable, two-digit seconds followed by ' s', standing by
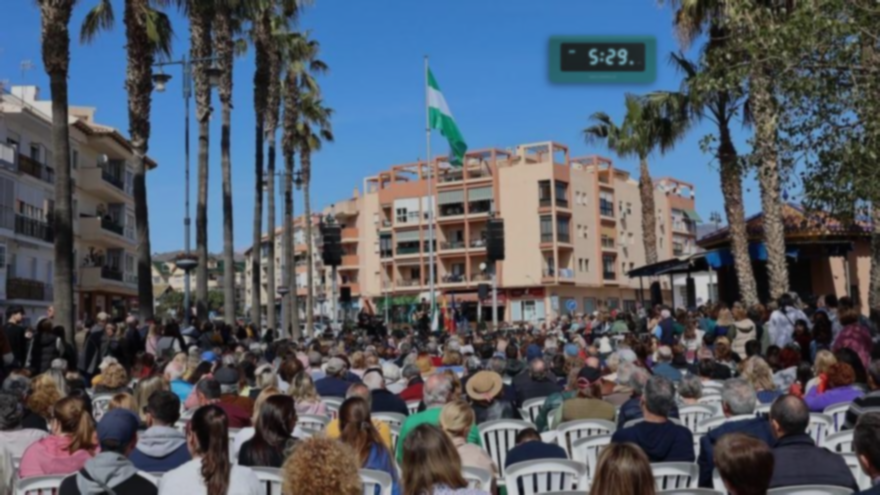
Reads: 5 h 29 min
